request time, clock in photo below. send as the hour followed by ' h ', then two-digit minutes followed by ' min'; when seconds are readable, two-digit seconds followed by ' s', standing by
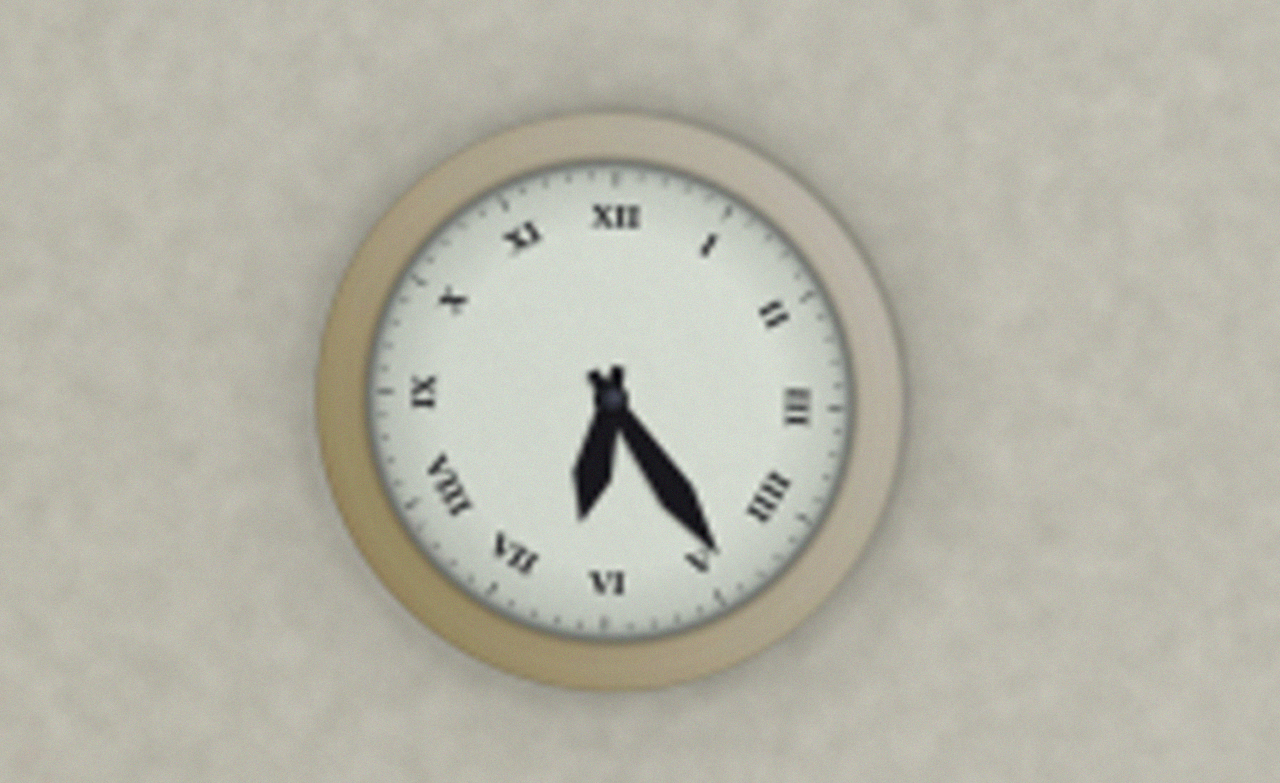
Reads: 6 h 24 min
